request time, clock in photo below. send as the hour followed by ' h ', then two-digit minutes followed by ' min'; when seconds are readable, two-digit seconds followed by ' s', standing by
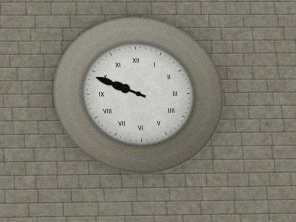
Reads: 9 h 49 min
